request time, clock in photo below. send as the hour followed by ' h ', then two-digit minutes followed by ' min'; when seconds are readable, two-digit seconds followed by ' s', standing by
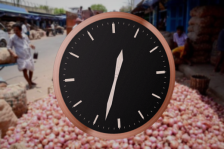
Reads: 12 h 33 min
